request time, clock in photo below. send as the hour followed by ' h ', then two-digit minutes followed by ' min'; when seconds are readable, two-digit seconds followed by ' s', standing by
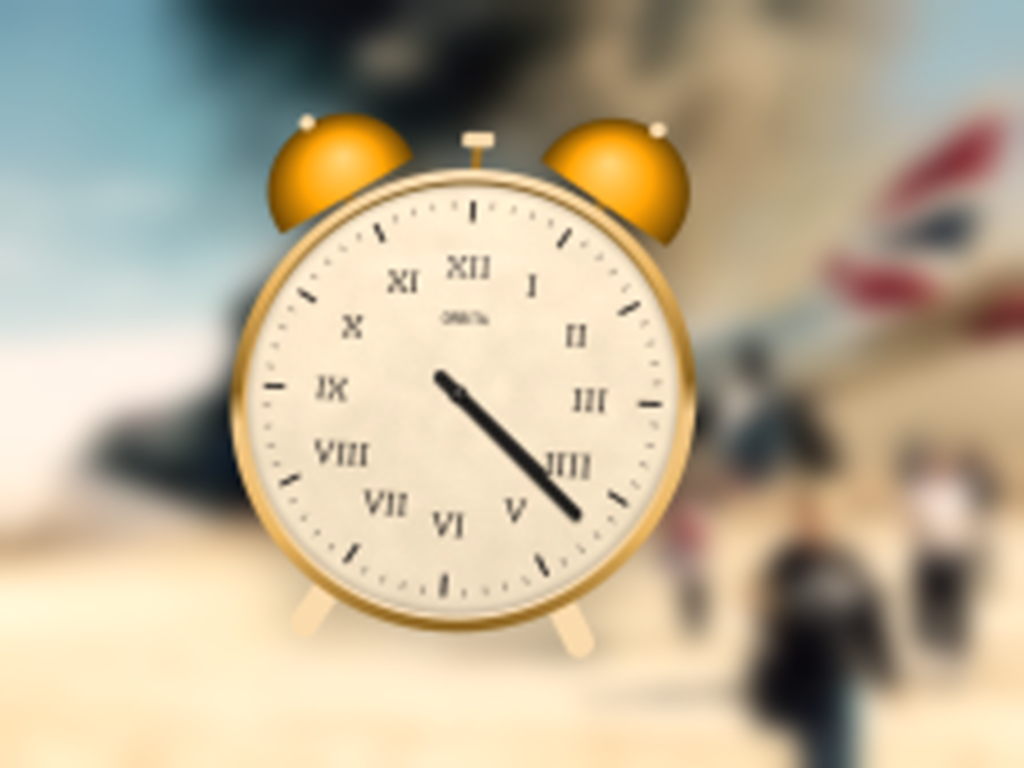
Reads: 4 h 22 min
